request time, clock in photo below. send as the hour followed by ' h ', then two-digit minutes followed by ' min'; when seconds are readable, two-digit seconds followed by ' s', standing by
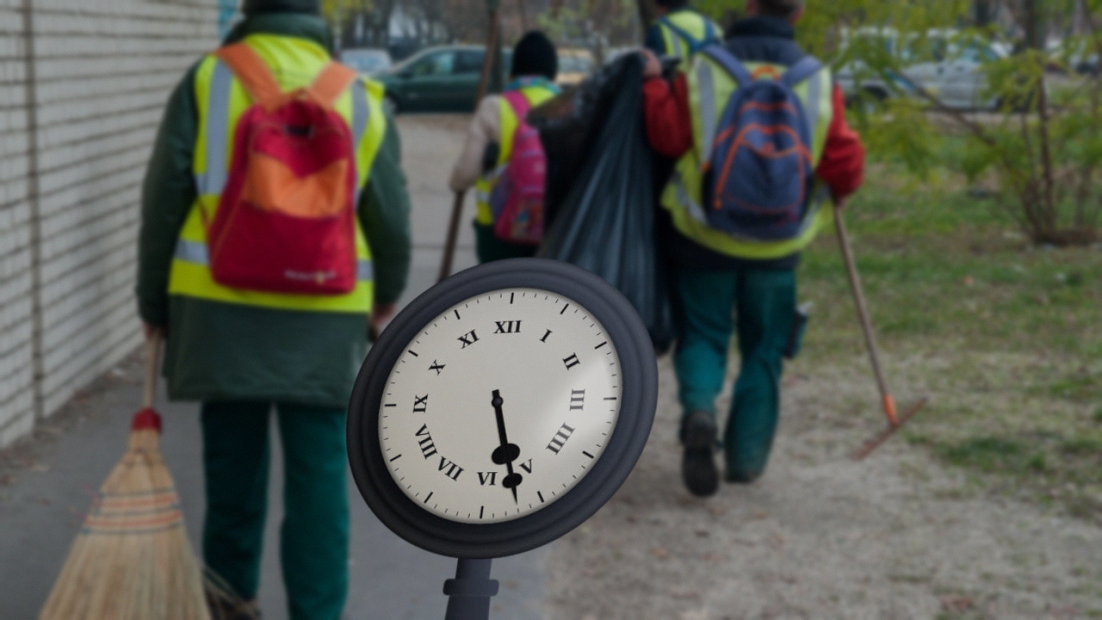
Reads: 5 h 27 min
